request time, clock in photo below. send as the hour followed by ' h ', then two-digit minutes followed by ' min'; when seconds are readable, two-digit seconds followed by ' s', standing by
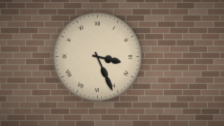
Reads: 3 h 26 min
